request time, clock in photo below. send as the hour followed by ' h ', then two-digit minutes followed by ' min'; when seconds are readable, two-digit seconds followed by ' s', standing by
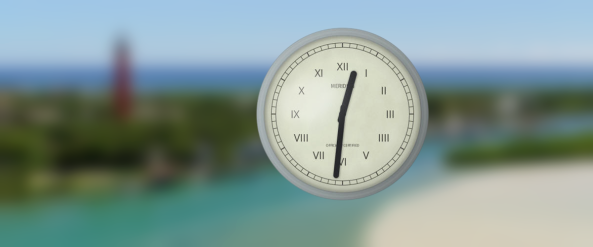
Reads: 12 h 31 min
